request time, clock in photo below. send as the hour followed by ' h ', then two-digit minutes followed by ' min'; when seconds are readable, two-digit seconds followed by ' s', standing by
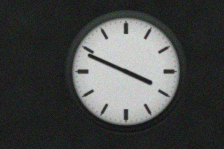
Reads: 3 h 49 min
